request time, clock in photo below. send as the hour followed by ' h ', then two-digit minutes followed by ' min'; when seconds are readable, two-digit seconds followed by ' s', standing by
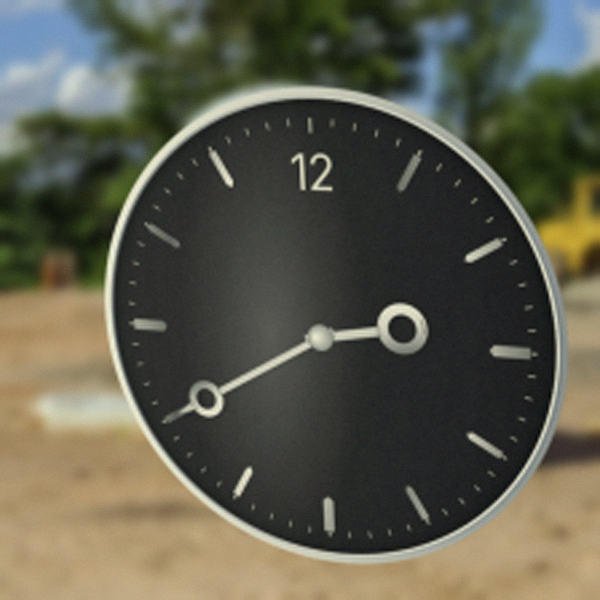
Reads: 2 h 40 min
